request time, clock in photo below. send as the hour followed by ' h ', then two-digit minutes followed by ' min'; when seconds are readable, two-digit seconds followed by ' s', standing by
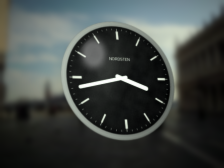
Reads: 3 h 43 min
